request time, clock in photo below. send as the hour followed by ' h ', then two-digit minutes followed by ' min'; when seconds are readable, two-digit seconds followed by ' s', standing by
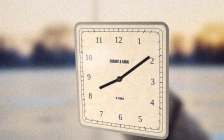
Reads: 8 h 09 min
